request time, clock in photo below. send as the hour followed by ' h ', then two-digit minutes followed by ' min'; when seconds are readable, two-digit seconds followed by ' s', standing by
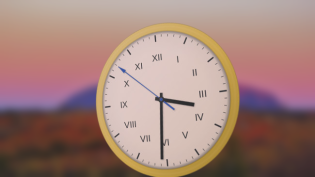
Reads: 3 h 30 min 52 s
